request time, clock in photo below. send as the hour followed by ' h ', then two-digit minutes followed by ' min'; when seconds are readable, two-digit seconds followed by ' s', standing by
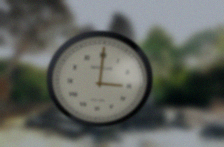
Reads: 3 h 00 min
